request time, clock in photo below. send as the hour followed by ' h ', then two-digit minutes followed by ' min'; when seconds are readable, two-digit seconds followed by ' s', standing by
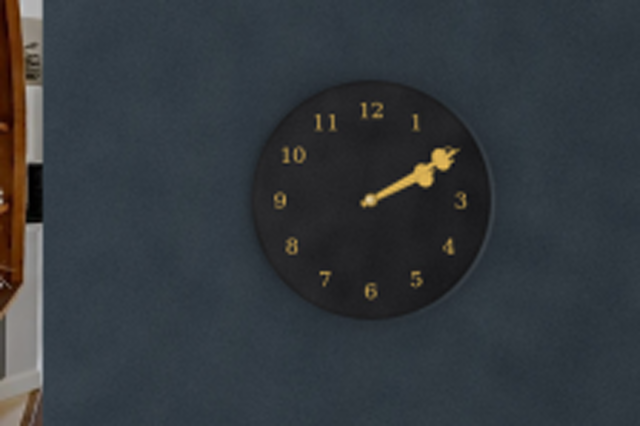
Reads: 2 h 10 min
